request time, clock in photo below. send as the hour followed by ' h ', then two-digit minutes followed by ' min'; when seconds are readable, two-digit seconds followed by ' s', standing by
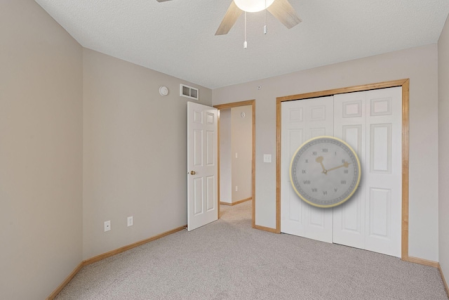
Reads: 11 h 12 min
